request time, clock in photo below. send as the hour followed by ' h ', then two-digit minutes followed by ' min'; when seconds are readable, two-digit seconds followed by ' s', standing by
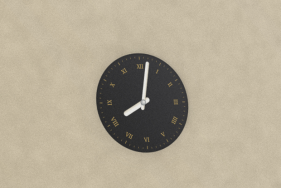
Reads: 8 h 02 min
